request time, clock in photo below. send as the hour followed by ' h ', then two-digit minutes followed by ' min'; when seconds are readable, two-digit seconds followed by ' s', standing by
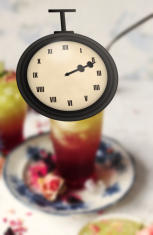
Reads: 2 h 11 min
